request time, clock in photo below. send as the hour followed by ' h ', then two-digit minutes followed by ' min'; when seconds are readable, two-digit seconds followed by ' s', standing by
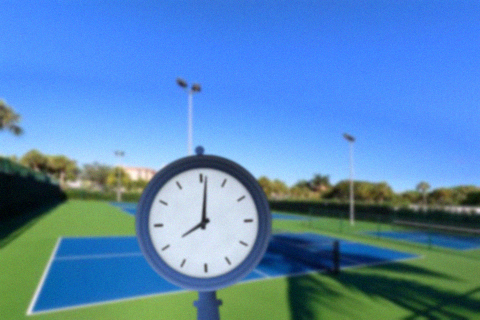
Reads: 8 h 01 min
